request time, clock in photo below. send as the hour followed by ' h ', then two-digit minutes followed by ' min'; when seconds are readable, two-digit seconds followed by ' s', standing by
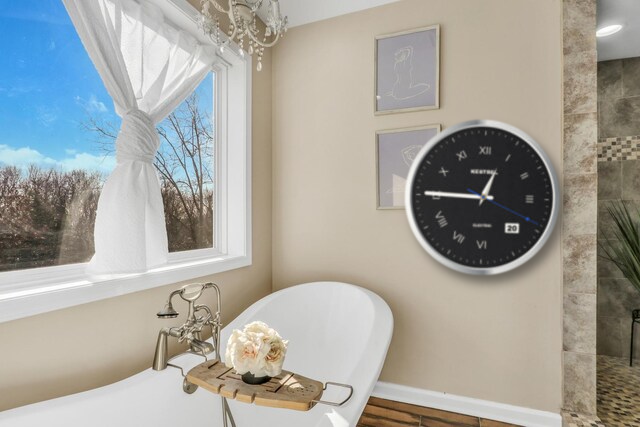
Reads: 12 h 45 min 19 s
